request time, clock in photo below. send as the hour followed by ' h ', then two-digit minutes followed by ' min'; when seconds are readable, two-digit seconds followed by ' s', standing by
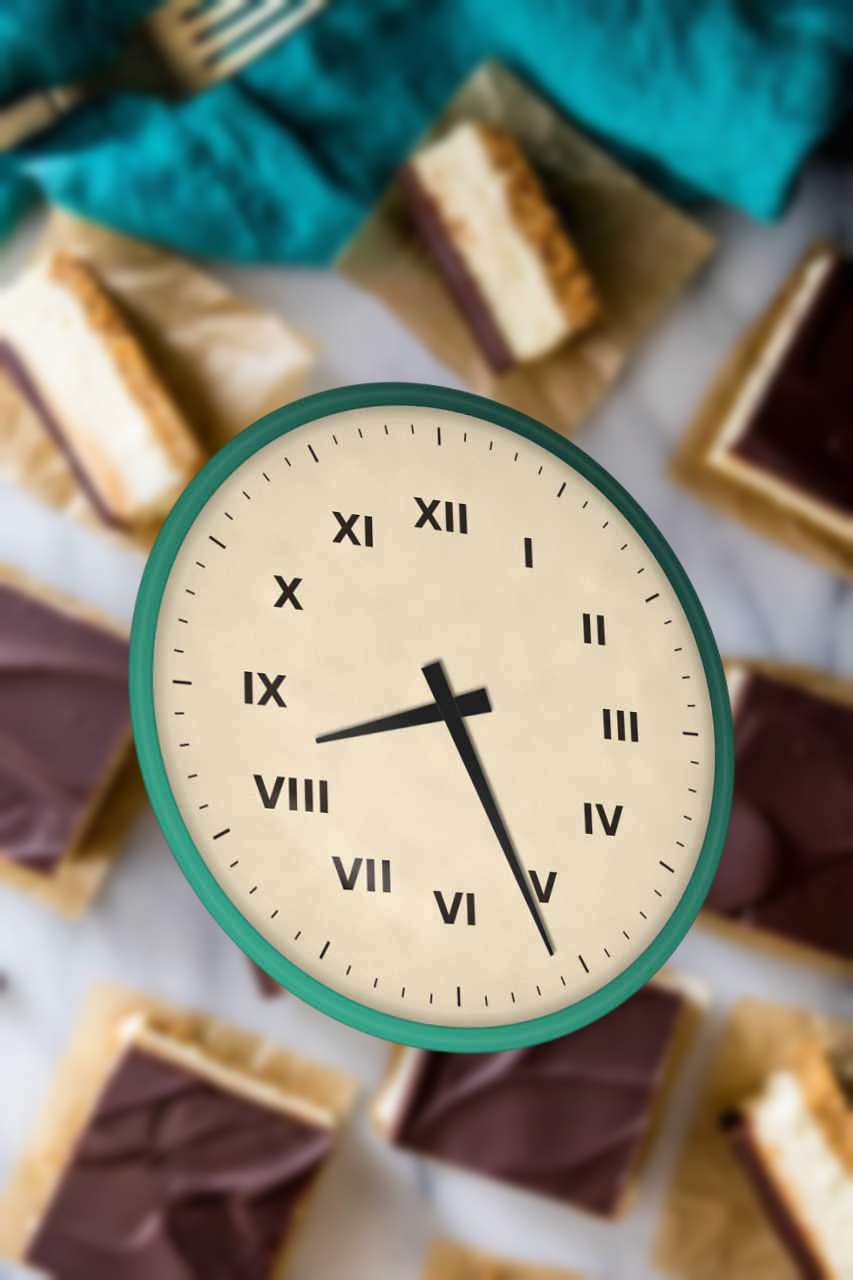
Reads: 8 h 26 min
